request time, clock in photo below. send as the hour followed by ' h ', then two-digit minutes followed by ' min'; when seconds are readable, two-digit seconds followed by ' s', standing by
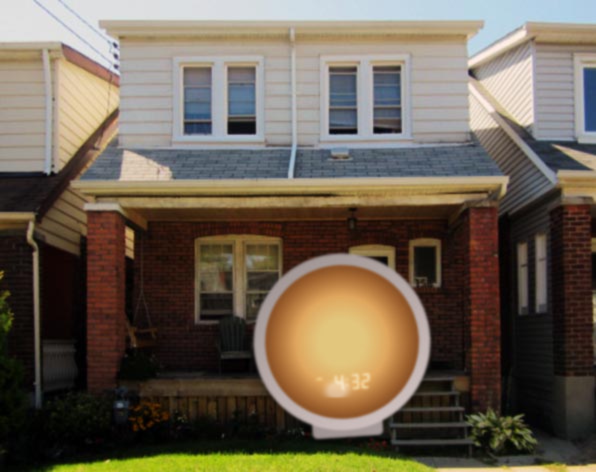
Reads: 4 h 32 min
